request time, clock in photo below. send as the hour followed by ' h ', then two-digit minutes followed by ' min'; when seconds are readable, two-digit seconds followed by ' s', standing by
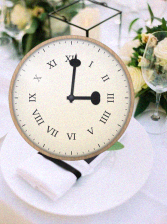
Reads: 3 h 01 min
